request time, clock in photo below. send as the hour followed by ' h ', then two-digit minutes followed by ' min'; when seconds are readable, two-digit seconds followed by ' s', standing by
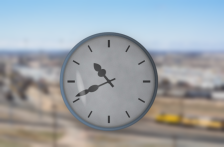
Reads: 10 h 41 min
